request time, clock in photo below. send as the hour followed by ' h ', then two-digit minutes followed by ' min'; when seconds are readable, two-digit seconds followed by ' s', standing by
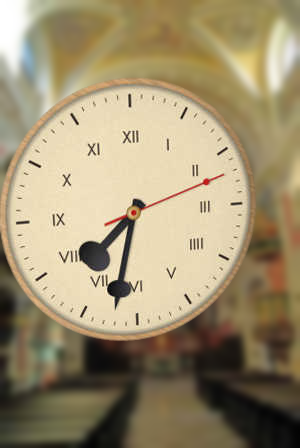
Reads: 7 h 32 min 12 s
